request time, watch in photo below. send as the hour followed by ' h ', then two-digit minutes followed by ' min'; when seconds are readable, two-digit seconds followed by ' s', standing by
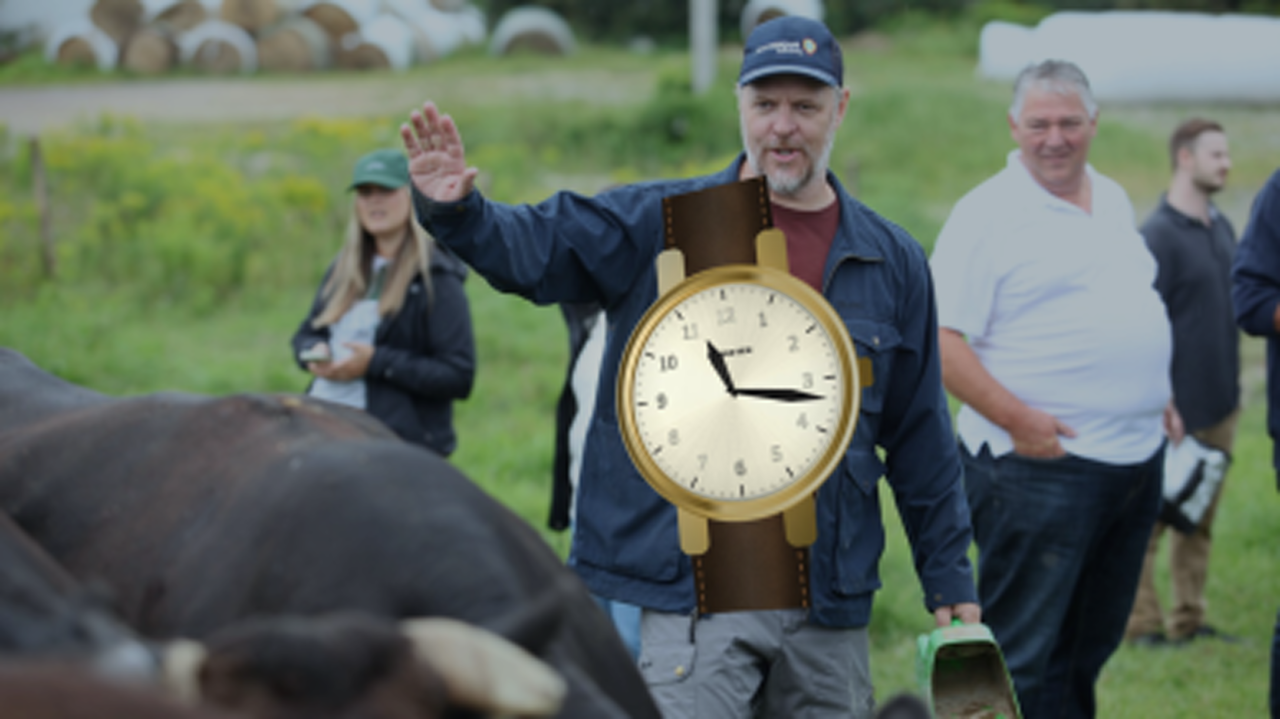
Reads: 11 h 17 min
